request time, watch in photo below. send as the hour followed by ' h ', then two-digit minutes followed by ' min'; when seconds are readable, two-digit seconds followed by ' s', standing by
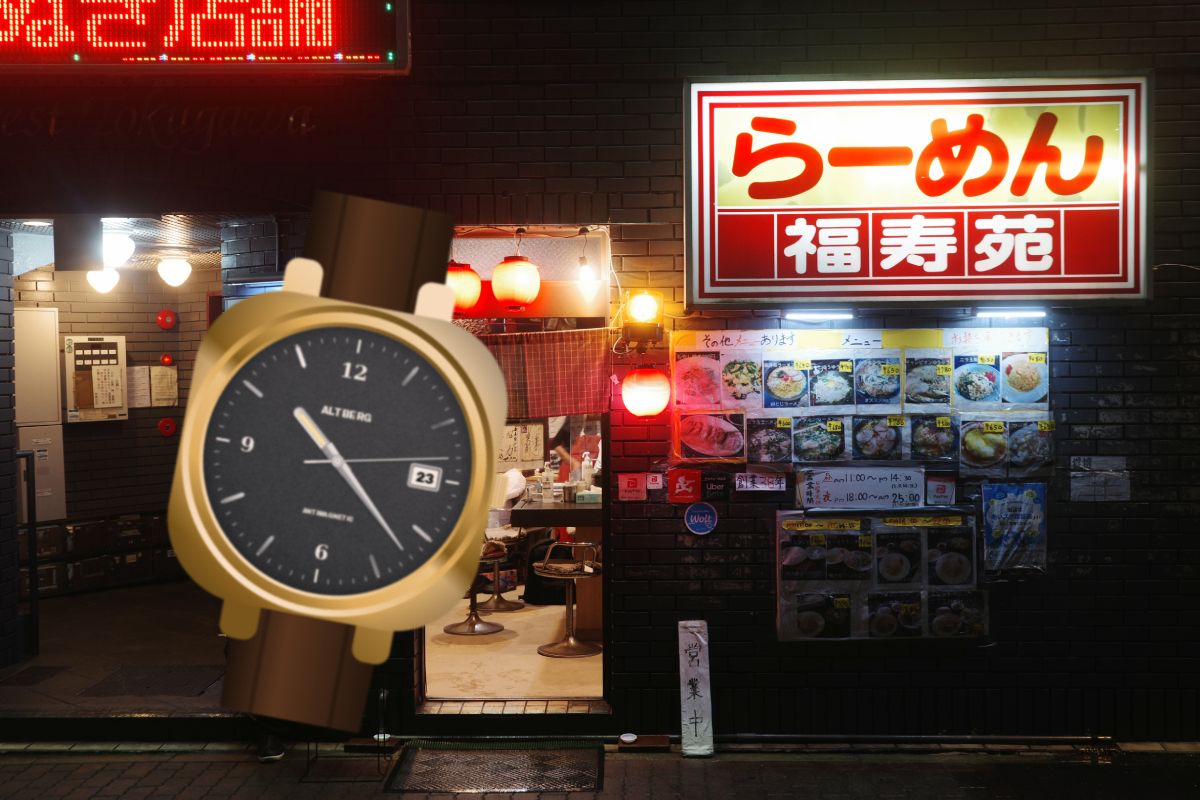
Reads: 10 h 22 min 13 s
